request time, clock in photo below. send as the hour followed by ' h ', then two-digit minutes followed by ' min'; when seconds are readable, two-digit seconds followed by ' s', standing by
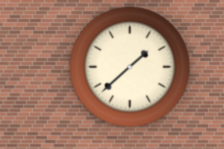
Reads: 1 h 38 min
